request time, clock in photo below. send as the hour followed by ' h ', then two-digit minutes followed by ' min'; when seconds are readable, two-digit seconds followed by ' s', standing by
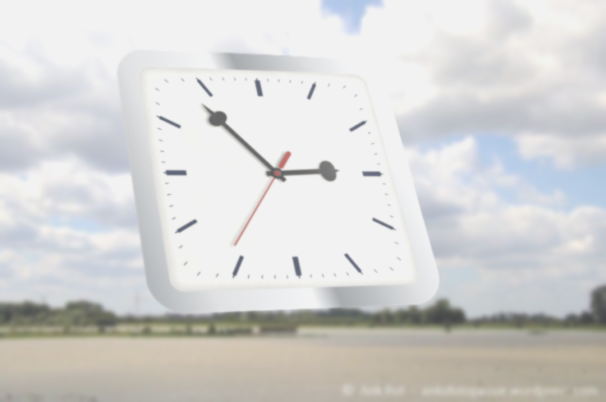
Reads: 2 h 53 min 36 s
